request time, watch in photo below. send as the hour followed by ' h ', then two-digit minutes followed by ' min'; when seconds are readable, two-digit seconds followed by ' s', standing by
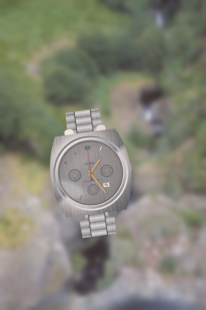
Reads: 1 h 25 min
